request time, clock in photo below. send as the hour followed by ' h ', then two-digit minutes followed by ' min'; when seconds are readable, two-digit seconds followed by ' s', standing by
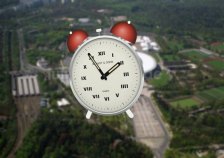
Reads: 1 h 55 min
